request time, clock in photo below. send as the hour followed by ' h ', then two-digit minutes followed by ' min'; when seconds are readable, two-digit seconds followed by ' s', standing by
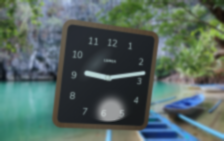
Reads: 9 h 13 min
